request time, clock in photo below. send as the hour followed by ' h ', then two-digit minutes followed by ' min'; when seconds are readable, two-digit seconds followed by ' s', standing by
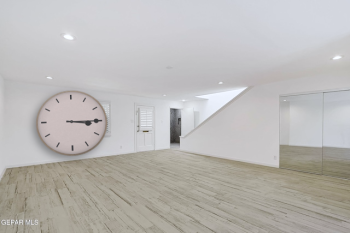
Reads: 3 h 15 min
